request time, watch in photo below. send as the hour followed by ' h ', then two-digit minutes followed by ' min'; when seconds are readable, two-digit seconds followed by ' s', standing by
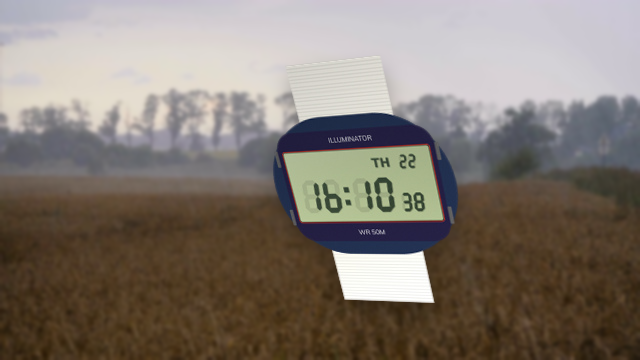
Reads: 16 h 10 min 38 s
